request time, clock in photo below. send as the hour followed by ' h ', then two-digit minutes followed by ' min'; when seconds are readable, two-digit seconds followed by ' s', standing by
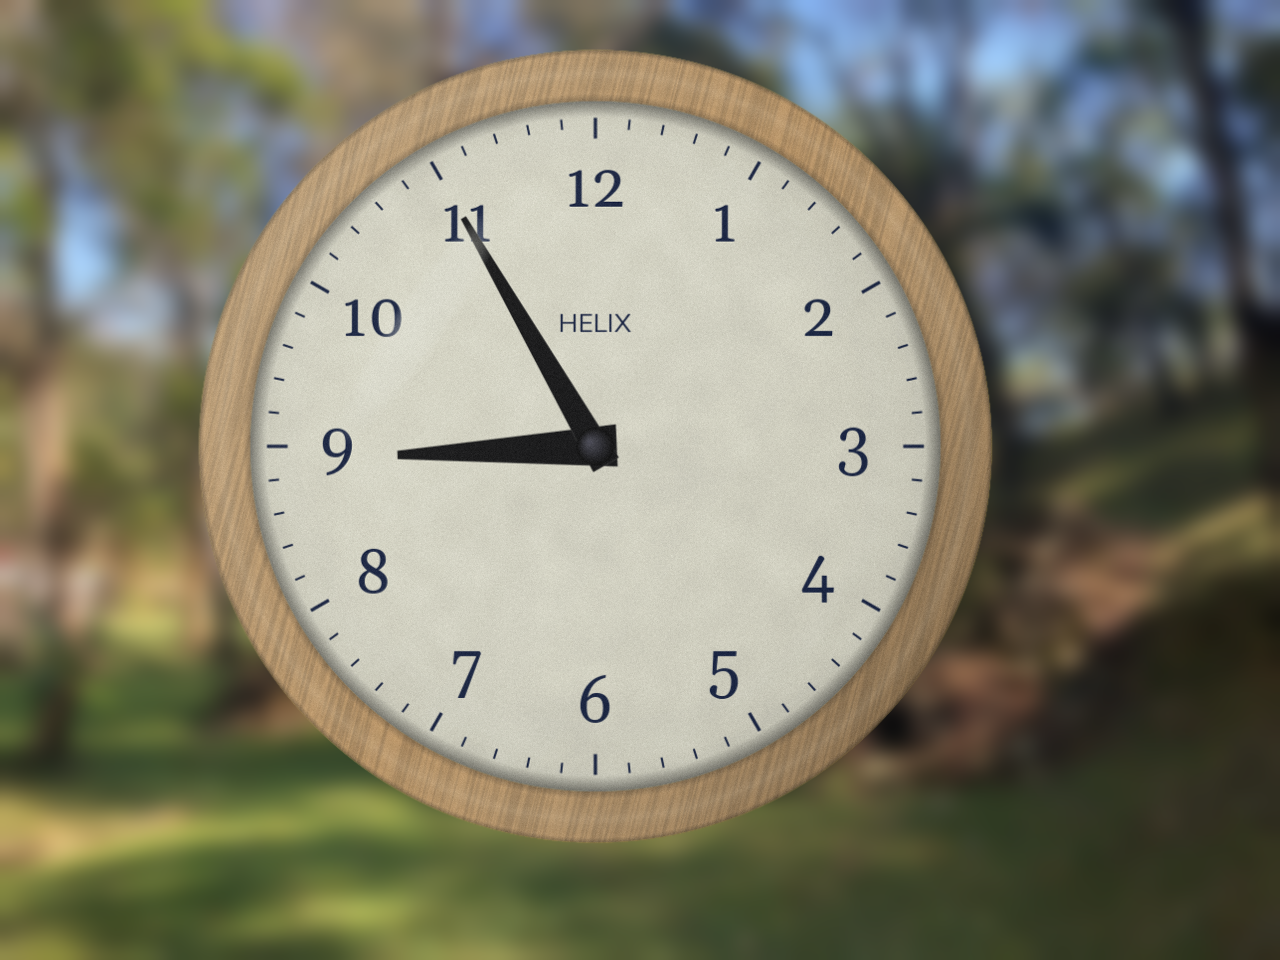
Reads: 8 h 55 min
